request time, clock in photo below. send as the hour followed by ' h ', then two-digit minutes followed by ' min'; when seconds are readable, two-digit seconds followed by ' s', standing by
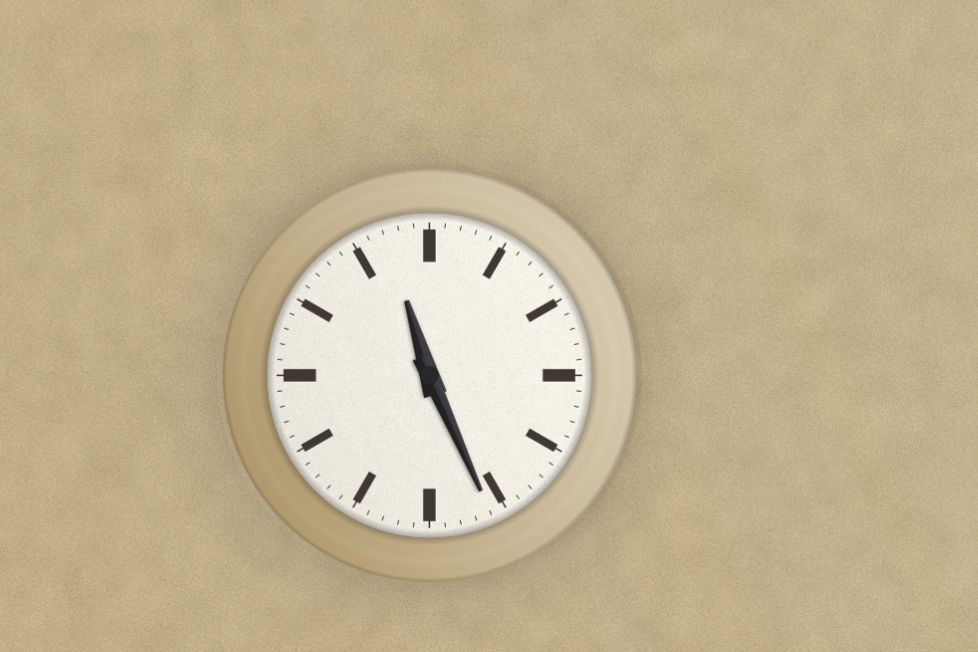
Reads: 11 h 26 min
